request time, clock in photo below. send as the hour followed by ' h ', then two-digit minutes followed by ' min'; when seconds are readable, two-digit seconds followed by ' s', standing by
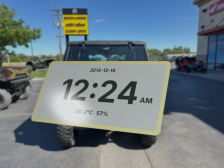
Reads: 12 h 24 min
